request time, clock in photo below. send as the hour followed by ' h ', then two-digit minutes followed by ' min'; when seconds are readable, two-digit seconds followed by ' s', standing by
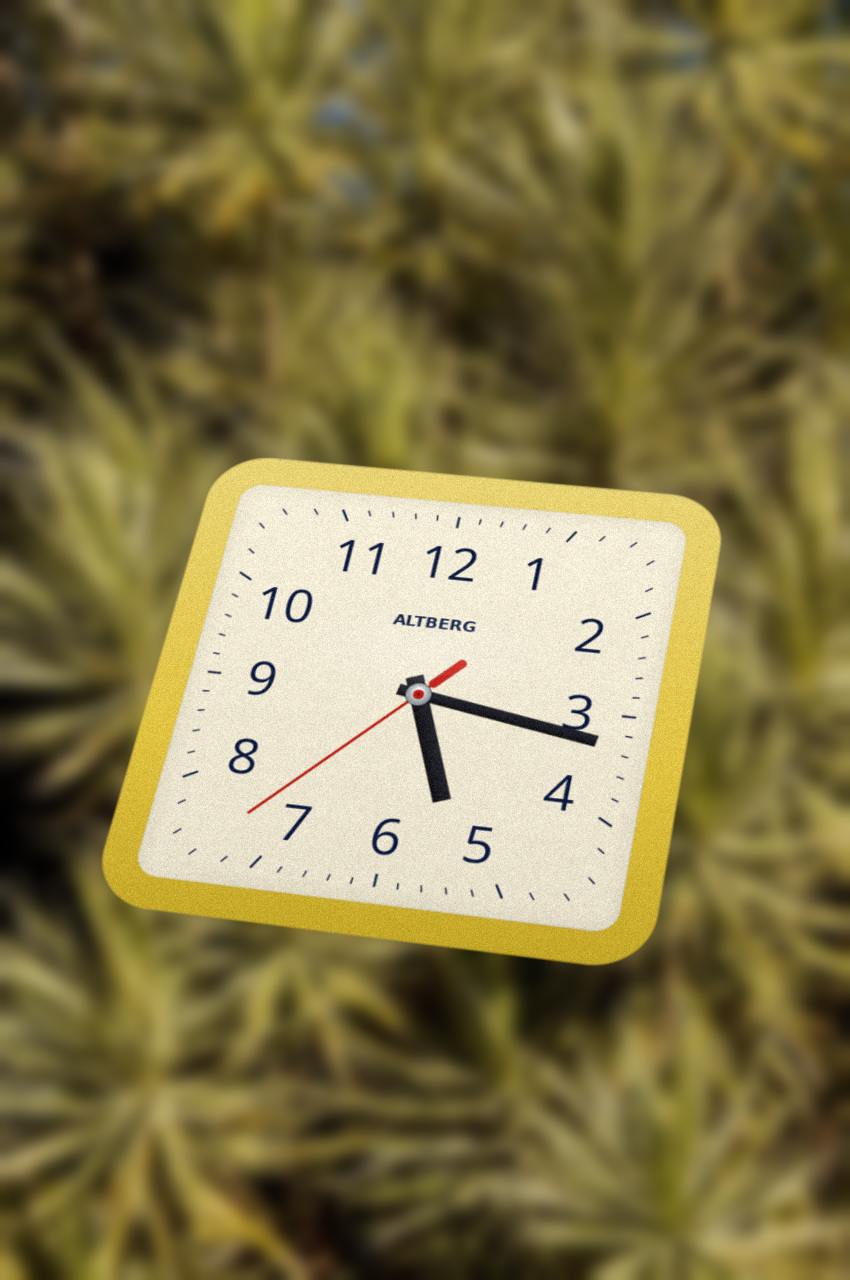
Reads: 5 h 16 min 37 s
